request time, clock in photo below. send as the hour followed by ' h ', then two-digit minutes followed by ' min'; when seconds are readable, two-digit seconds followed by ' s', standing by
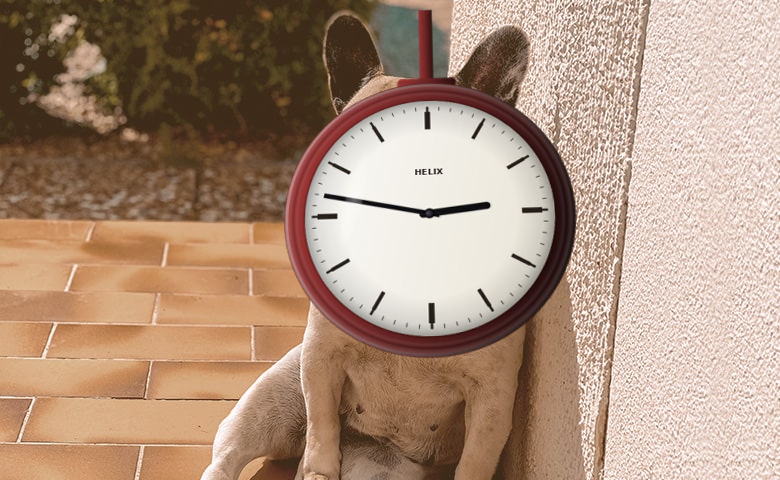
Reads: 2 h 47 min
